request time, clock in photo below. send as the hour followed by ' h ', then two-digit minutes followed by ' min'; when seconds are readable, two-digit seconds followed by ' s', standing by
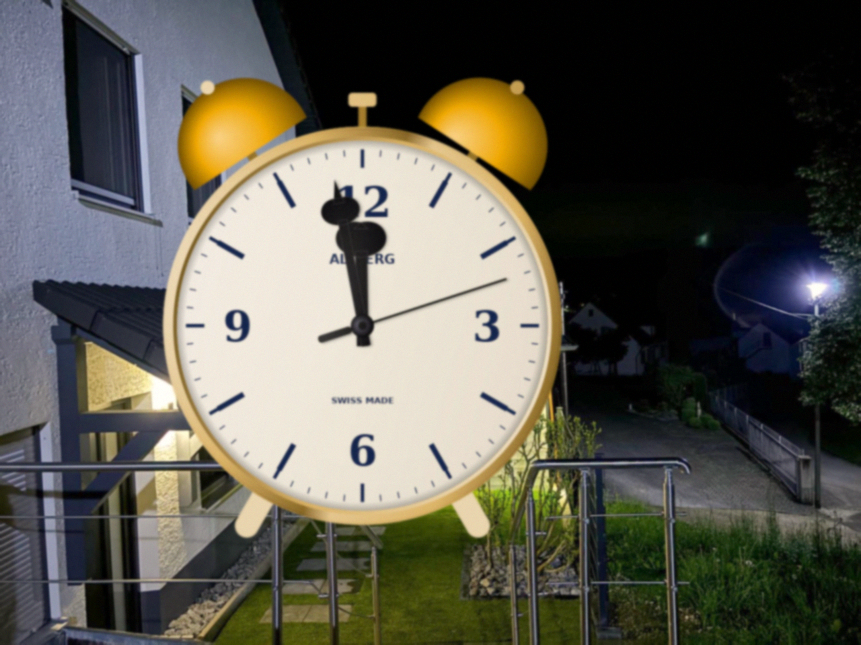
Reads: 11 h 58 min 12 s
